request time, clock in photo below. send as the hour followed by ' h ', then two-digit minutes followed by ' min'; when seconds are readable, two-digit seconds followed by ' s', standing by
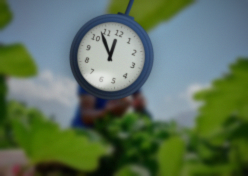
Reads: 11 h 53 min
